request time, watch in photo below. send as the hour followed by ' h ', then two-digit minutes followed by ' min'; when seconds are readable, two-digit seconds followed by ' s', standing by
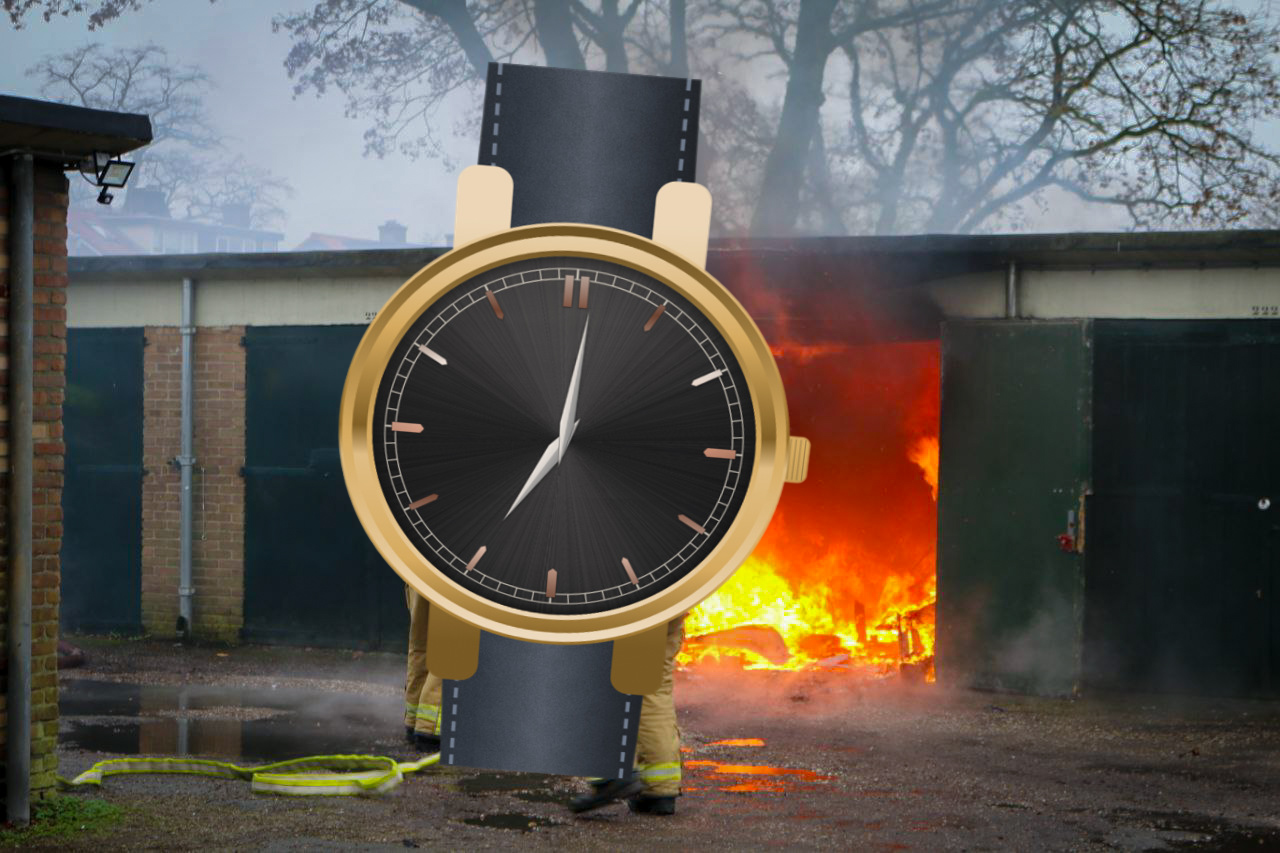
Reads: 7 h 01 min
